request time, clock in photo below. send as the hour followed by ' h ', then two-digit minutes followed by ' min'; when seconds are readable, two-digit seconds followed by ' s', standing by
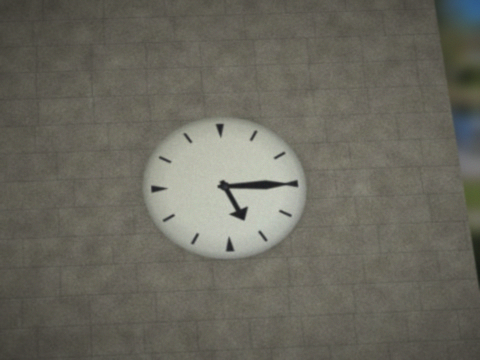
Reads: 5 h 15 min
